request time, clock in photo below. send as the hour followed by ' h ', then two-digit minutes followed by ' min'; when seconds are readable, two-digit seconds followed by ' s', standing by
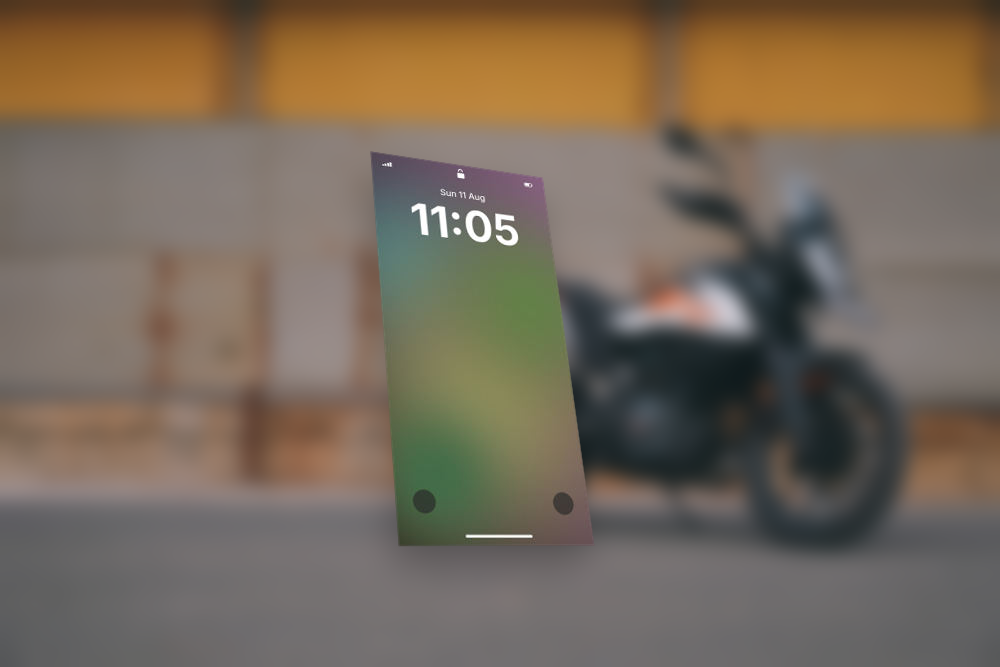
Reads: 11 h 05 min
